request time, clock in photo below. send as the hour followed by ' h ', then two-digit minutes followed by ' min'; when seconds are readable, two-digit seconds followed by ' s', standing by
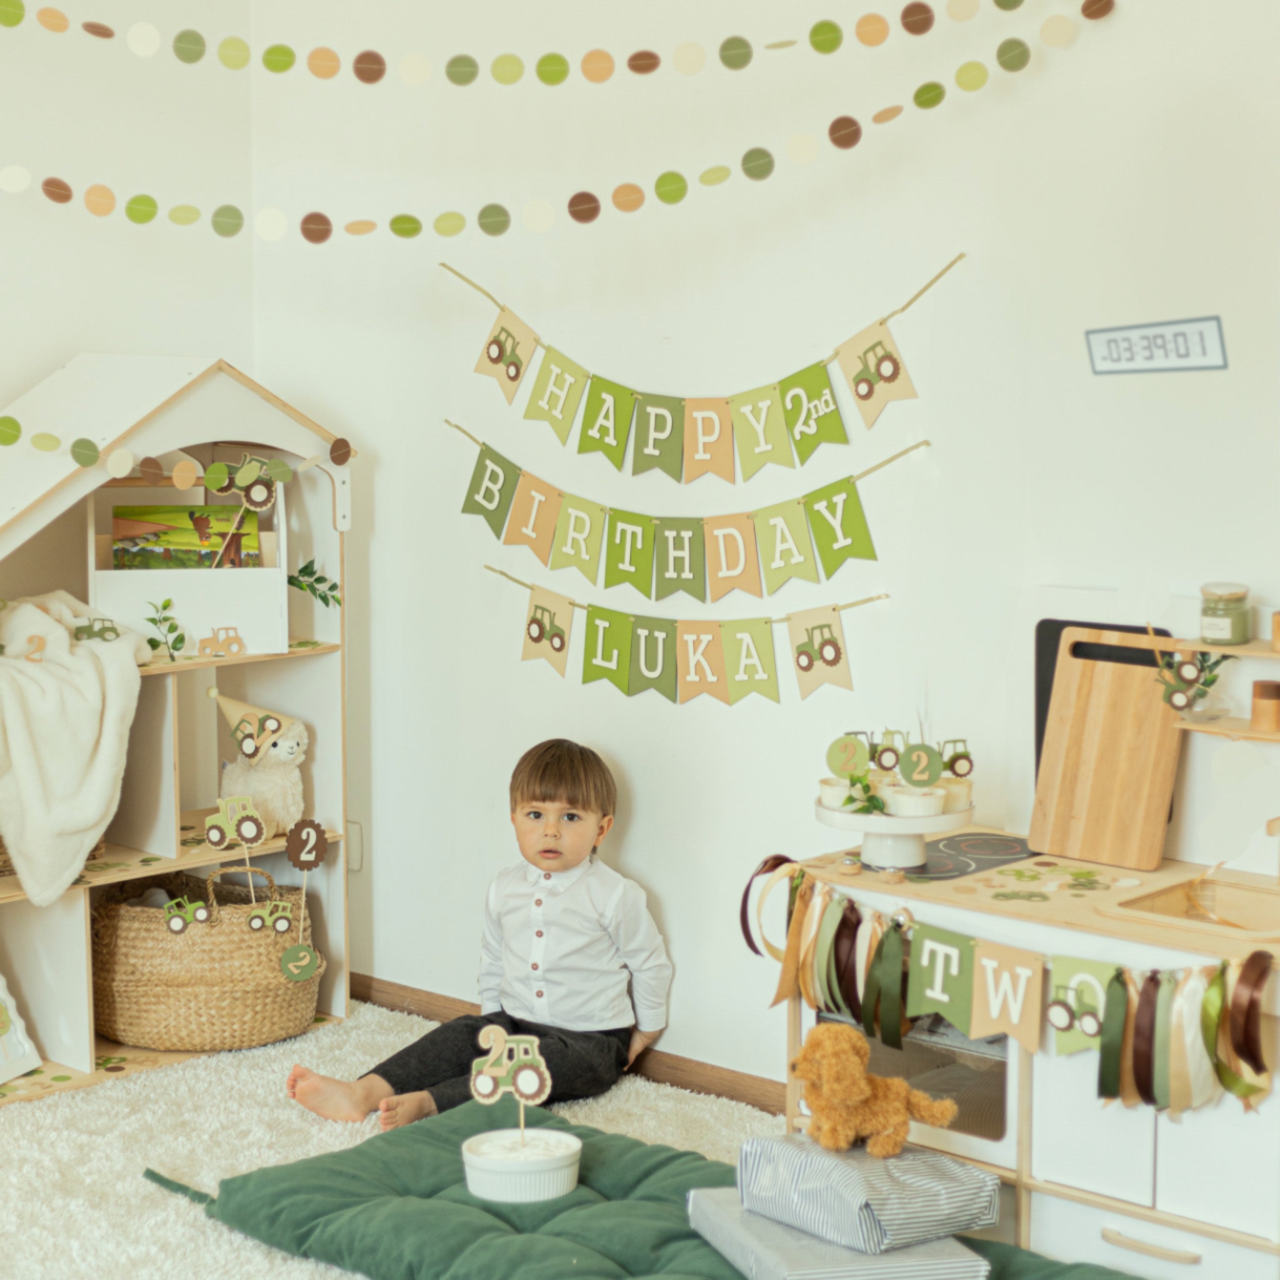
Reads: 3 h 39 min 01 s
